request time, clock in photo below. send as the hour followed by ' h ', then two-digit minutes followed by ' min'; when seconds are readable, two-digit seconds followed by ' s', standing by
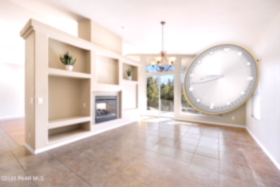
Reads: 8 h 42 min
